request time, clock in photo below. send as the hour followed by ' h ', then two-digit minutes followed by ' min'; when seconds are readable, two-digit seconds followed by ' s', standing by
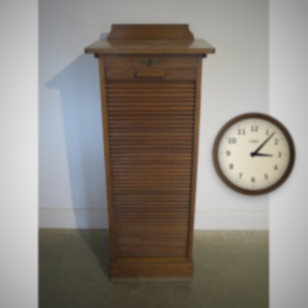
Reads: 3 h 07 min
